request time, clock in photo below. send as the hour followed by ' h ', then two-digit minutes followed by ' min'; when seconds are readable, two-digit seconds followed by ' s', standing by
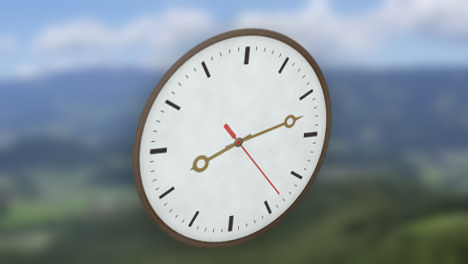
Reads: 8 h 12 min 23 s
